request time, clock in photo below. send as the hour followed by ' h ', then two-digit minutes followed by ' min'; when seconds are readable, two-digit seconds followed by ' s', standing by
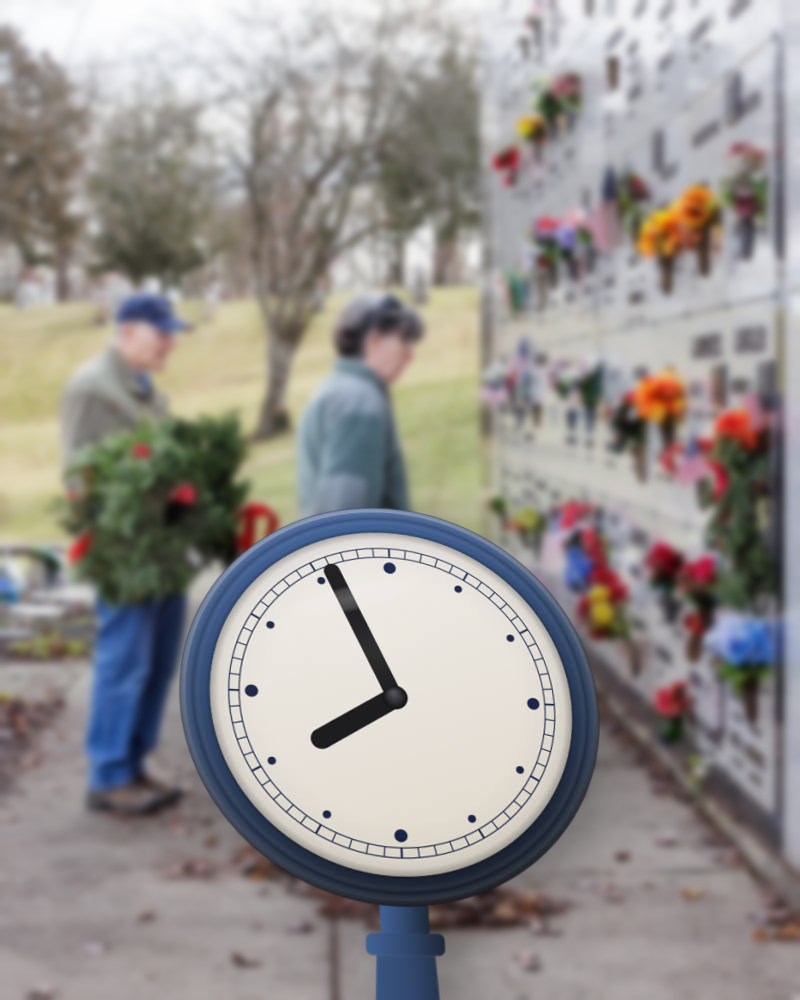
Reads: 7 h 56 min
